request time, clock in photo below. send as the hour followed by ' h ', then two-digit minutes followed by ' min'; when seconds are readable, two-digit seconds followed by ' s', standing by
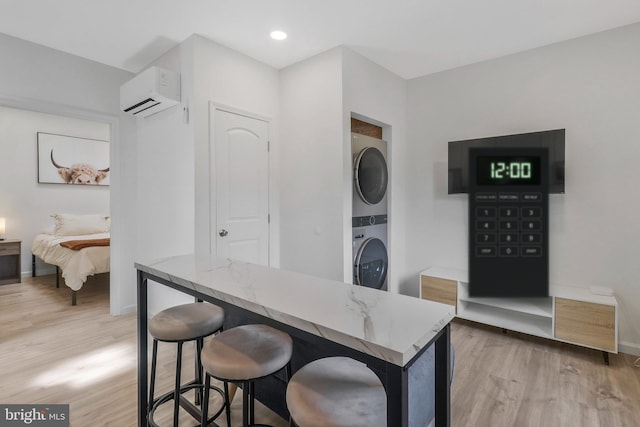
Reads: 12 h 00 min
